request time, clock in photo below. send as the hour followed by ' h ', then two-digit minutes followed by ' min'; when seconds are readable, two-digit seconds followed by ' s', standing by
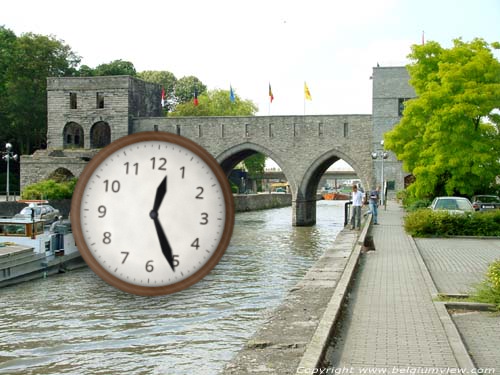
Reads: 12 h 26 min
